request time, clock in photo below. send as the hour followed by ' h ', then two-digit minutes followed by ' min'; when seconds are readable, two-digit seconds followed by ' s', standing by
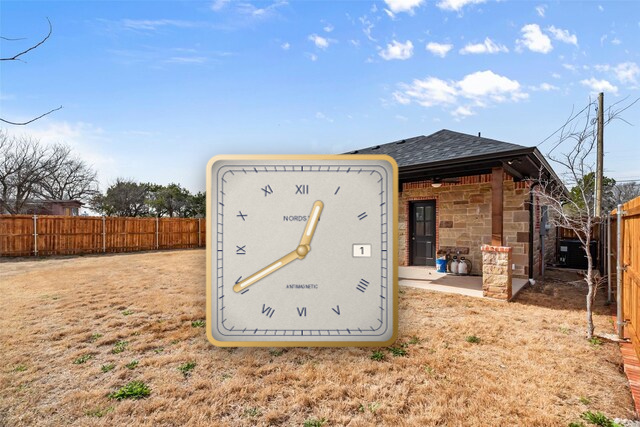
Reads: 12 h 40 min
